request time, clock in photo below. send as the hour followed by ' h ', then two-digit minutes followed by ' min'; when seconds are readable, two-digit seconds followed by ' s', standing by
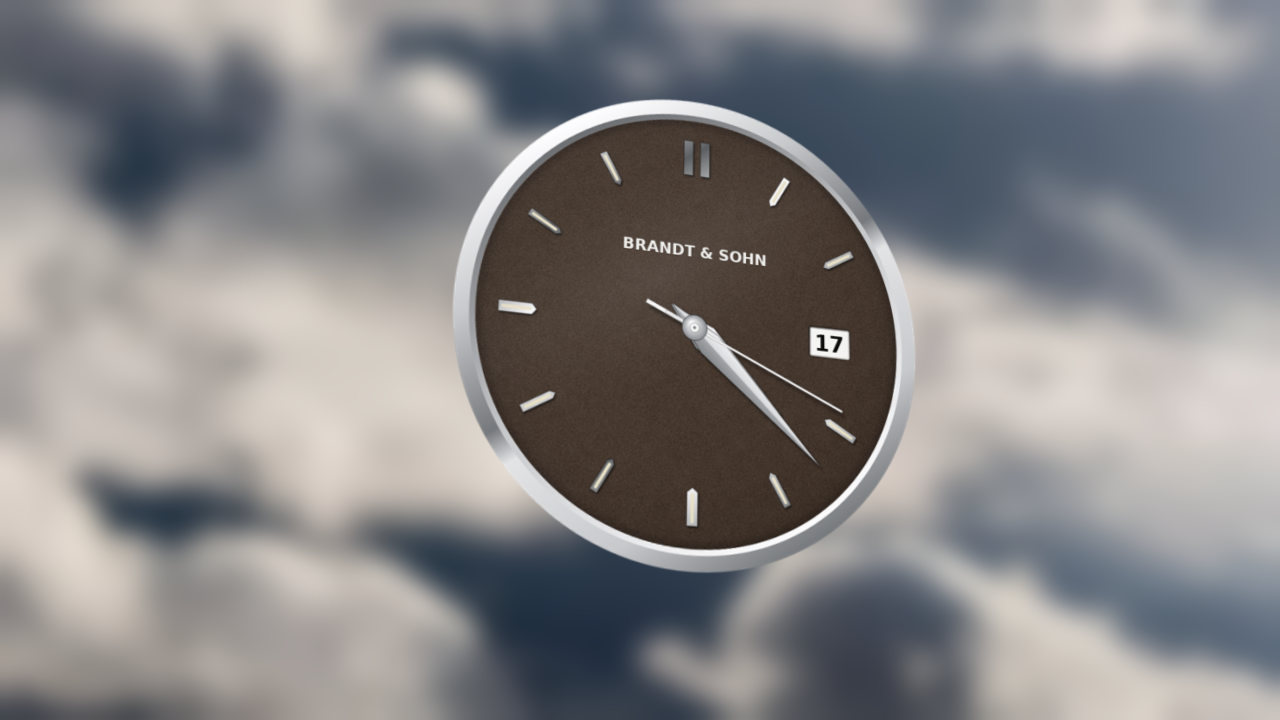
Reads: 4 h 22 min 19 s
